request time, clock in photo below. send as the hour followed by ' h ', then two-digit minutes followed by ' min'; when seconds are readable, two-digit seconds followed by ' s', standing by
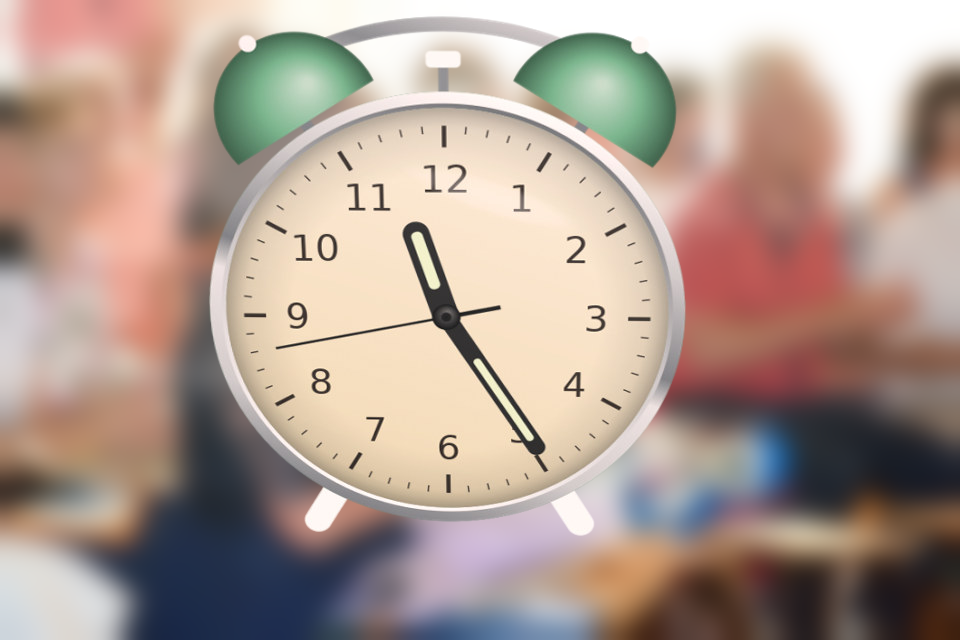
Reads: 11 h 24 min 43 s
